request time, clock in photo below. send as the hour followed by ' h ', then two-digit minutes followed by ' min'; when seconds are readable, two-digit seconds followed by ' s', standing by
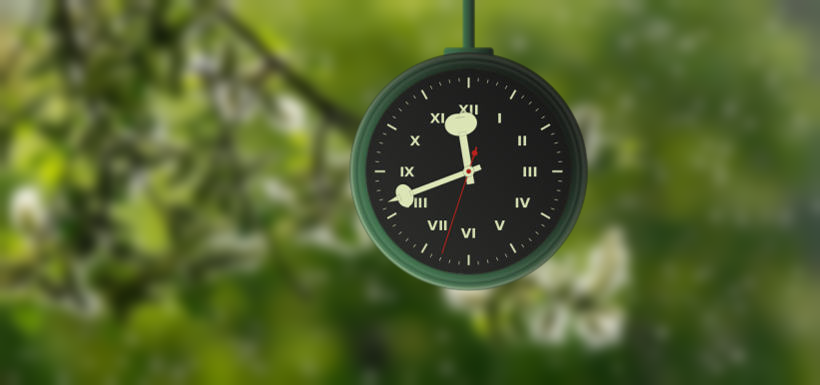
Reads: 11 h 41 min 33 s
